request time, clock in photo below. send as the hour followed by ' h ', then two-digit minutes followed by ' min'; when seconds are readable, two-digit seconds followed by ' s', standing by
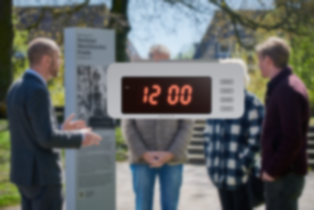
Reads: 12 h 00 min
